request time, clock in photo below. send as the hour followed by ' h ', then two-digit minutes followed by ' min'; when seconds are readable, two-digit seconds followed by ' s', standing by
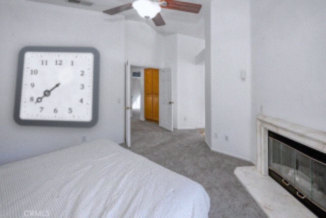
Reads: 7 h 38 min
